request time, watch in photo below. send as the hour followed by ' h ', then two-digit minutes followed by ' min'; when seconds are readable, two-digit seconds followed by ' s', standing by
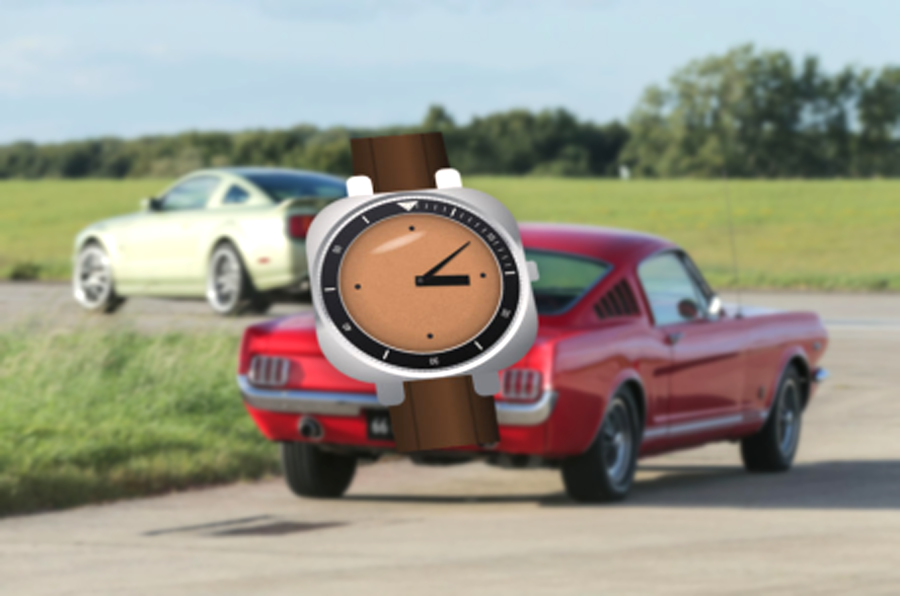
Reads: 3 h 09 min
